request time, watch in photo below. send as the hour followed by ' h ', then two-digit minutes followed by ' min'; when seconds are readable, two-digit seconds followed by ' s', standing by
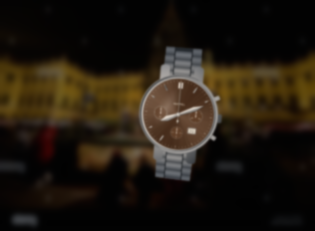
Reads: 8 h 11 min
